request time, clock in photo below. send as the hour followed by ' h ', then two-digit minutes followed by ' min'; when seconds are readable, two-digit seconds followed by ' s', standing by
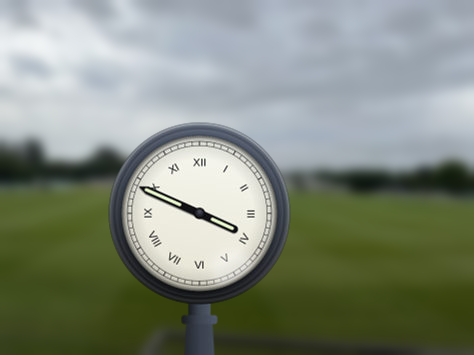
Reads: 3 h 49 min
